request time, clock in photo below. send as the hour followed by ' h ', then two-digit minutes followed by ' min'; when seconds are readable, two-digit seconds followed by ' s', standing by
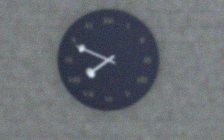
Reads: 7 h 49 min
